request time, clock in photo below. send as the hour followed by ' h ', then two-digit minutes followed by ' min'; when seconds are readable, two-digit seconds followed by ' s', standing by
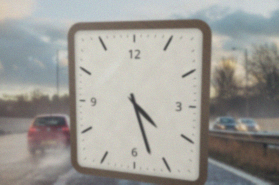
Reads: 4 h 27 min
